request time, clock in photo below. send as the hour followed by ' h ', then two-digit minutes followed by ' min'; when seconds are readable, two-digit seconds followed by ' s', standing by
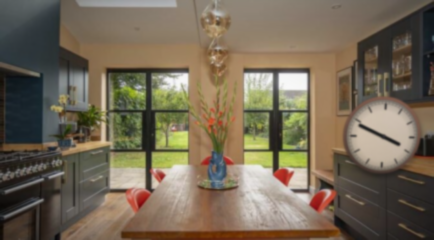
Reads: 3 h 49 min
